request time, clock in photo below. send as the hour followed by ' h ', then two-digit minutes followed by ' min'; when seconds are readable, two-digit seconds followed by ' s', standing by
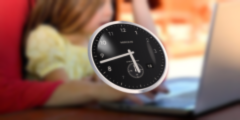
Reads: 5 h 43 min
